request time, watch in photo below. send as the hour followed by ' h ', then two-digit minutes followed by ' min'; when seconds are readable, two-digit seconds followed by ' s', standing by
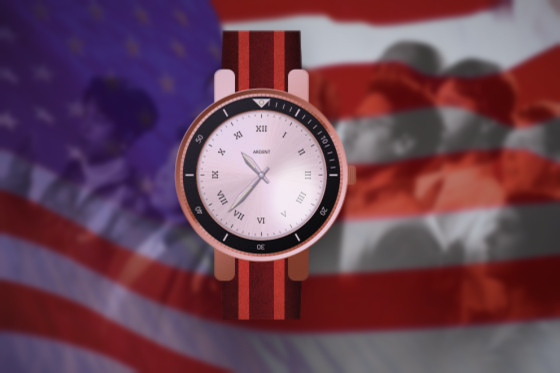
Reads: 10 h 37 min
